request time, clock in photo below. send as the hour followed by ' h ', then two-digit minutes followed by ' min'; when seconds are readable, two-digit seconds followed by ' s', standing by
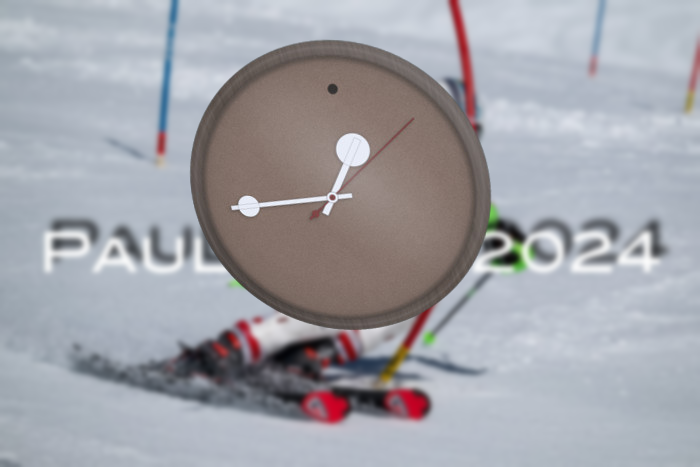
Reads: 12 h 43 min 07 s
